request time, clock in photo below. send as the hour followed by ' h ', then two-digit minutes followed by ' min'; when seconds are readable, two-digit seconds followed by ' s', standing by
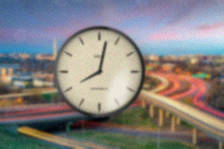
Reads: 8 h 02 min
